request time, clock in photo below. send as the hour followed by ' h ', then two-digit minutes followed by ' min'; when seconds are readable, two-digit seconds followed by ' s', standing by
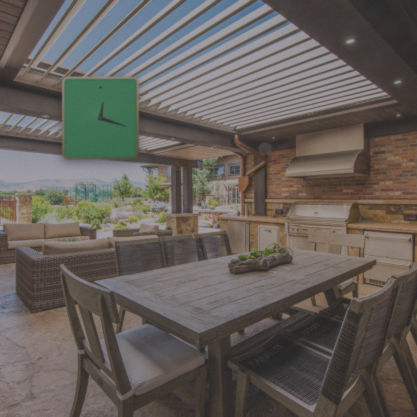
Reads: 12 h 18 min
